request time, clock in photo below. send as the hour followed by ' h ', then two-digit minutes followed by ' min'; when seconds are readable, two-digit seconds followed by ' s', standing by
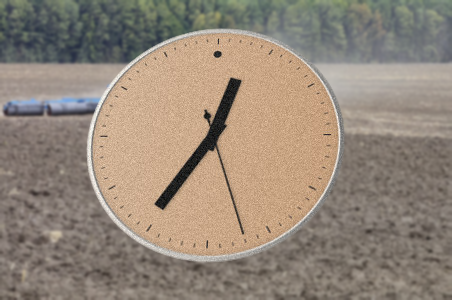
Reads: 12 h 35 min 27 s
